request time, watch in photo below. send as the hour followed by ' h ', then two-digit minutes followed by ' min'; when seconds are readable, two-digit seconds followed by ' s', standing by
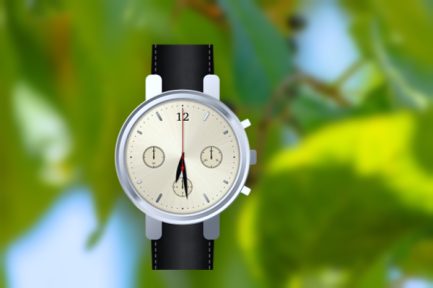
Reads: 6 h 29 min
